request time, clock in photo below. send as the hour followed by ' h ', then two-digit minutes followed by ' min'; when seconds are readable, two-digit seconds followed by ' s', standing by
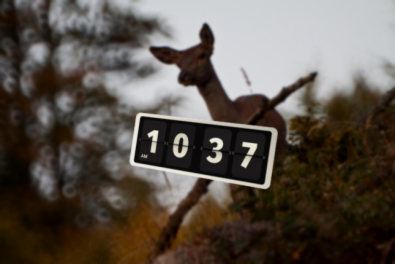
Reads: 10 h 37 min
